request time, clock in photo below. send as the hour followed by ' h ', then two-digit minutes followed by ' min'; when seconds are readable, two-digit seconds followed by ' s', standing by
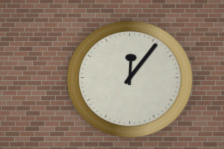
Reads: 12 h 06 min
